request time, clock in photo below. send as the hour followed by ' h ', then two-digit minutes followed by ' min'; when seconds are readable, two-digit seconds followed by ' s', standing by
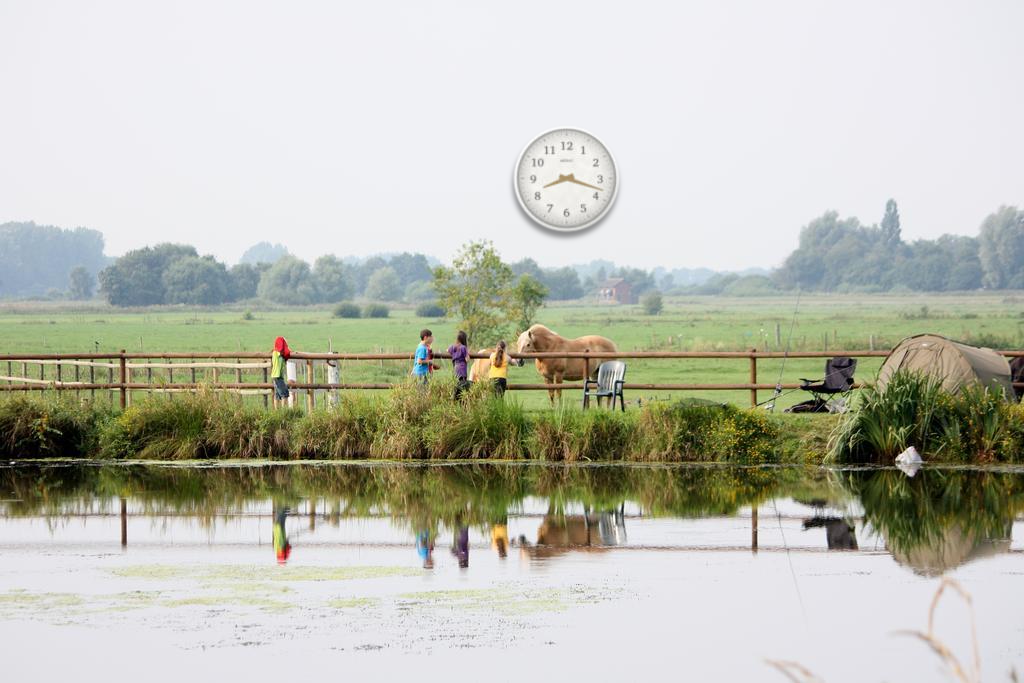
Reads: 8 h 18 min
